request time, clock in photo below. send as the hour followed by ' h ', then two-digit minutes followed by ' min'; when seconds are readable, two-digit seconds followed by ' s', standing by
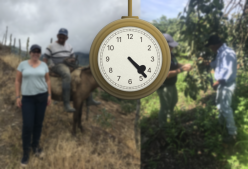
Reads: 4 h 23 min
